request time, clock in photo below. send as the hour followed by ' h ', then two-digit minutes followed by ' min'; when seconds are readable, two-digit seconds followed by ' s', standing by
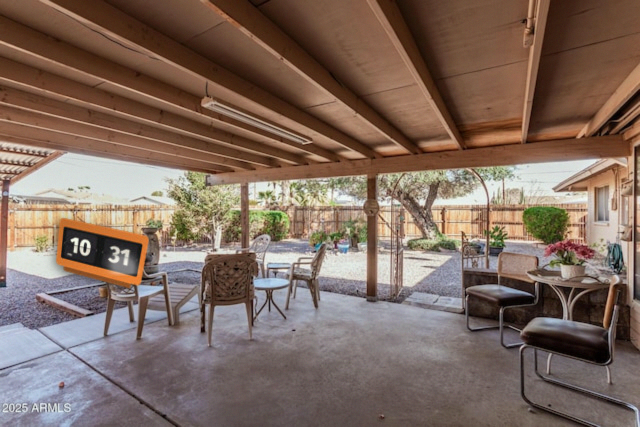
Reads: 10 h 31 min
